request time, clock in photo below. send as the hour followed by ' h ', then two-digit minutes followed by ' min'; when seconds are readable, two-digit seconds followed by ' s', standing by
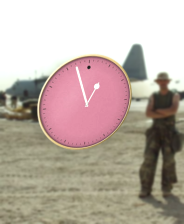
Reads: 12 h 57 min
